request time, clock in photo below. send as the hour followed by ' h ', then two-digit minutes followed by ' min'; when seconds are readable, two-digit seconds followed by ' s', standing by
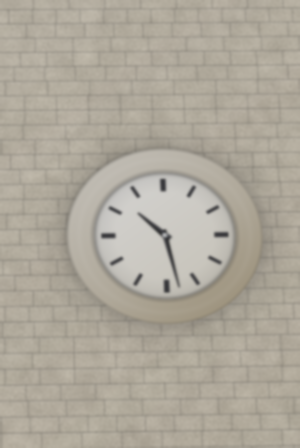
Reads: 10 h 28 min
